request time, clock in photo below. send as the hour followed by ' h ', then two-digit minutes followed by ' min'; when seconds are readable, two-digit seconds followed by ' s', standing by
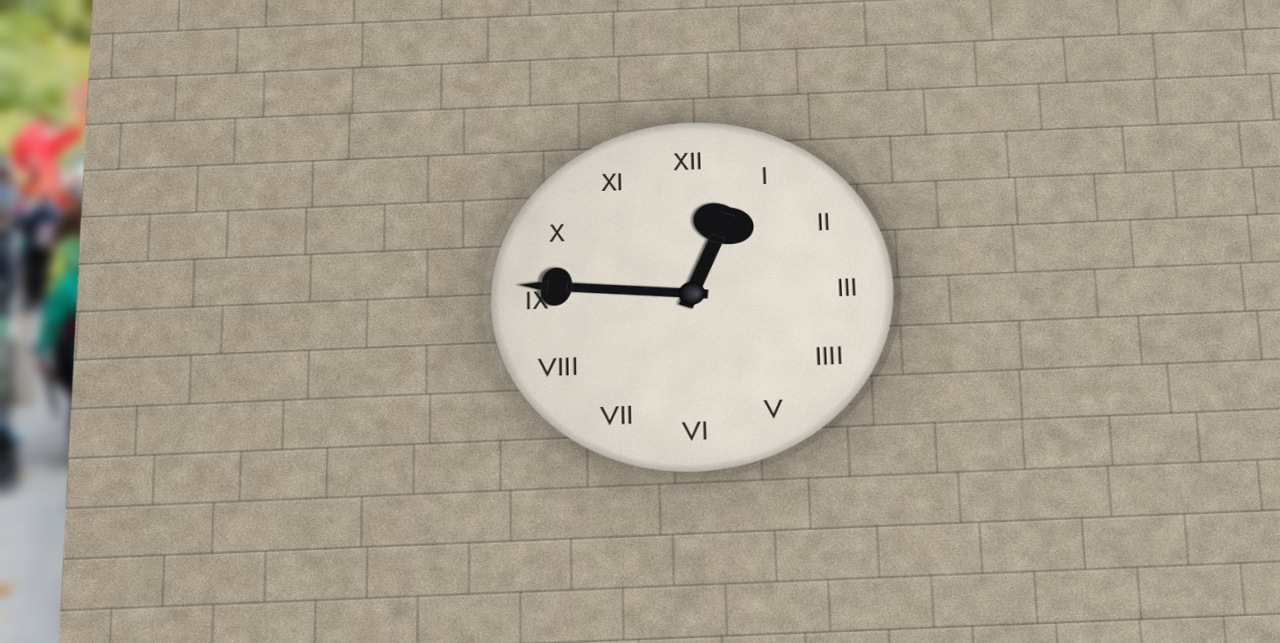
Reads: 12 h 46 min
